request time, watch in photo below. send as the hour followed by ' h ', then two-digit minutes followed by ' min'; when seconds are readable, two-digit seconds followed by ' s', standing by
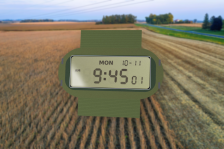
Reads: 9 h 45 min 01 s
